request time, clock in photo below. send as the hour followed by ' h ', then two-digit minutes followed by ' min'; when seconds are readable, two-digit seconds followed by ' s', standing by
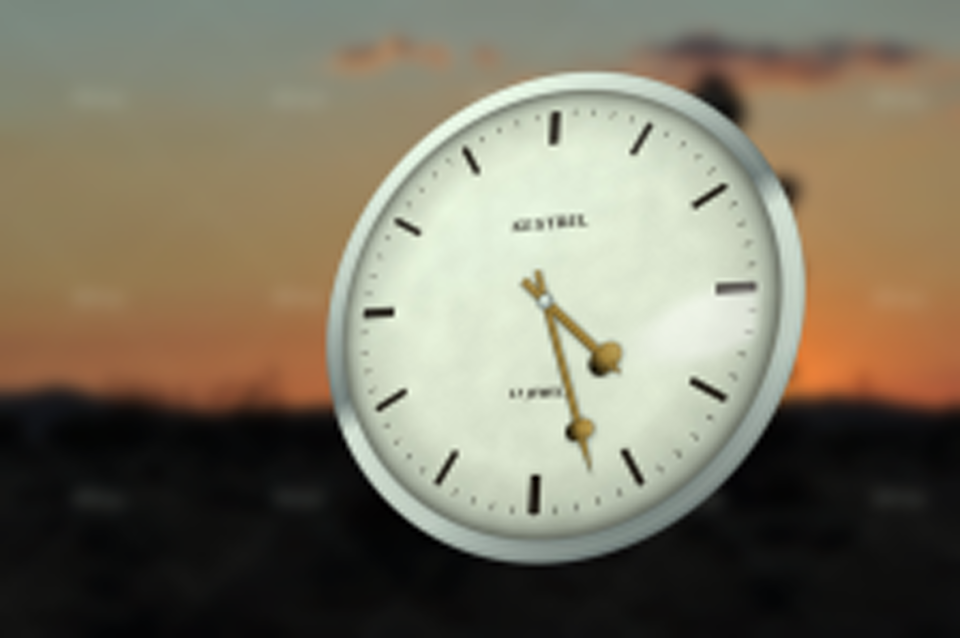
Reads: 4 h 27 min
